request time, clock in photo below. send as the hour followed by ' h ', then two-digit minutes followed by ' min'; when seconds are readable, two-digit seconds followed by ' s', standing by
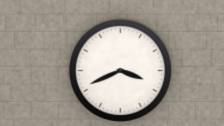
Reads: 3 h 41 min
